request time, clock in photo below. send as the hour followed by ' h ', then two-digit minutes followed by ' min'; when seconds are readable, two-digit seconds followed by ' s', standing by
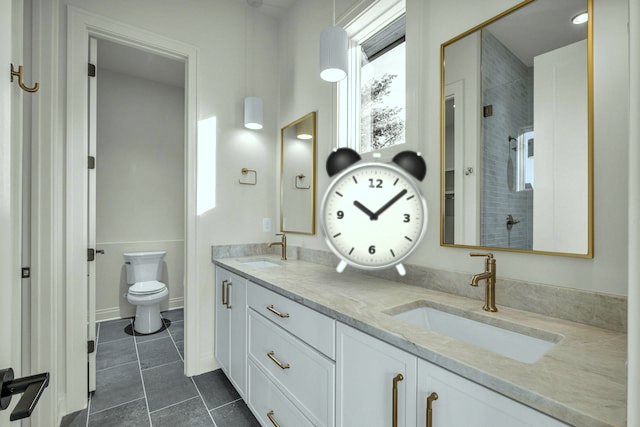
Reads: 10 h 08 min
